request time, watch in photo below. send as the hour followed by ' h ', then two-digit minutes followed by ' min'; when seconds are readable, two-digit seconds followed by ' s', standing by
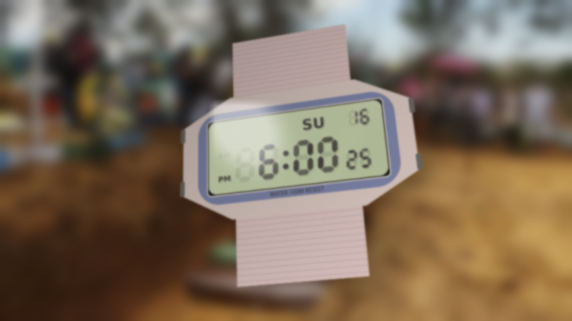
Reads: 6 h 00 min 25 s
